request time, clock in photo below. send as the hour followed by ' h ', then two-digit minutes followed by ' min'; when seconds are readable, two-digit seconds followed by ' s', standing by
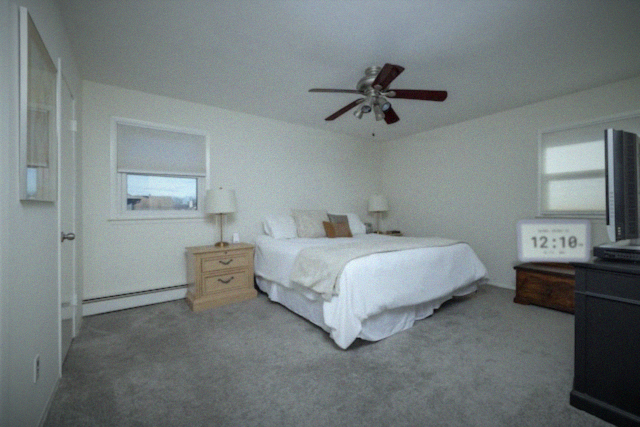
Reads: 12 h 10 min
